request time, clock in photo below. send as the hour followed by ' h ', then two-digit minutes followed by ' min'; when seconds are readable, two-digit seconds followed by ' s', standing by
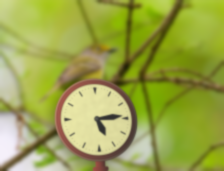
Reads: 5 h 14 min
